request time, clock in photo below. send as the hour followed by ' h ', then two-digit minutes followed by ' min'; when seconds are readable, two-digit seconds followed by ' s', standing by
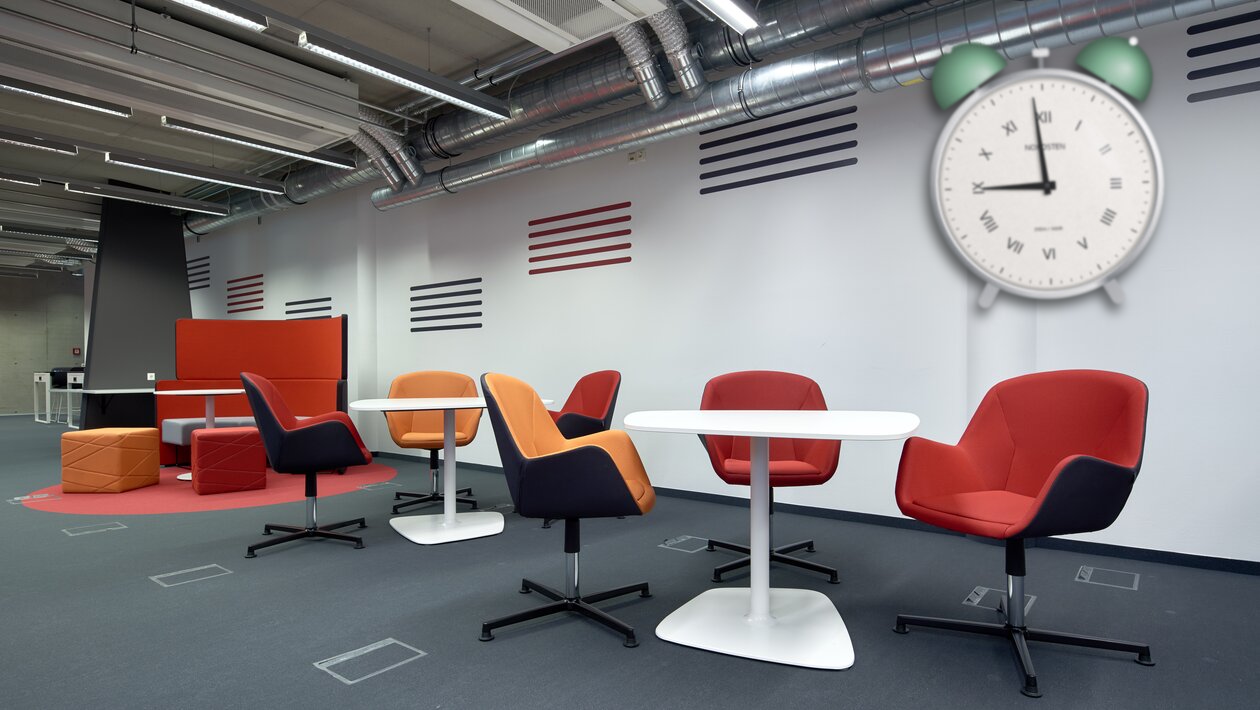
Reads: 8 h 59 min
